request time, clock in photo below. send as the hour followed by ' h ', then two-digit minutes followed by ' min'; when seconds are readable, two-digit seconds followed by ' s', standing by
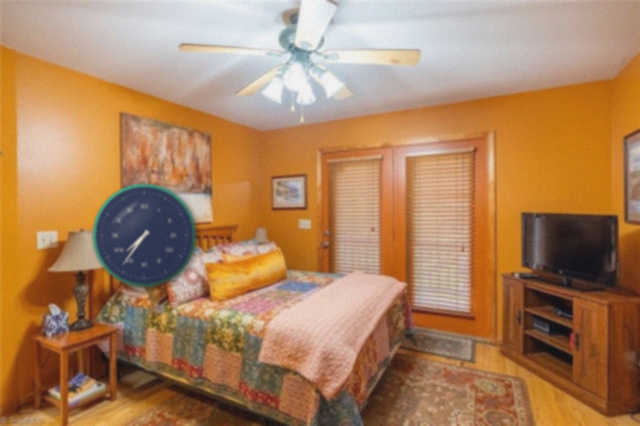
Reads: 7 h 36 min
